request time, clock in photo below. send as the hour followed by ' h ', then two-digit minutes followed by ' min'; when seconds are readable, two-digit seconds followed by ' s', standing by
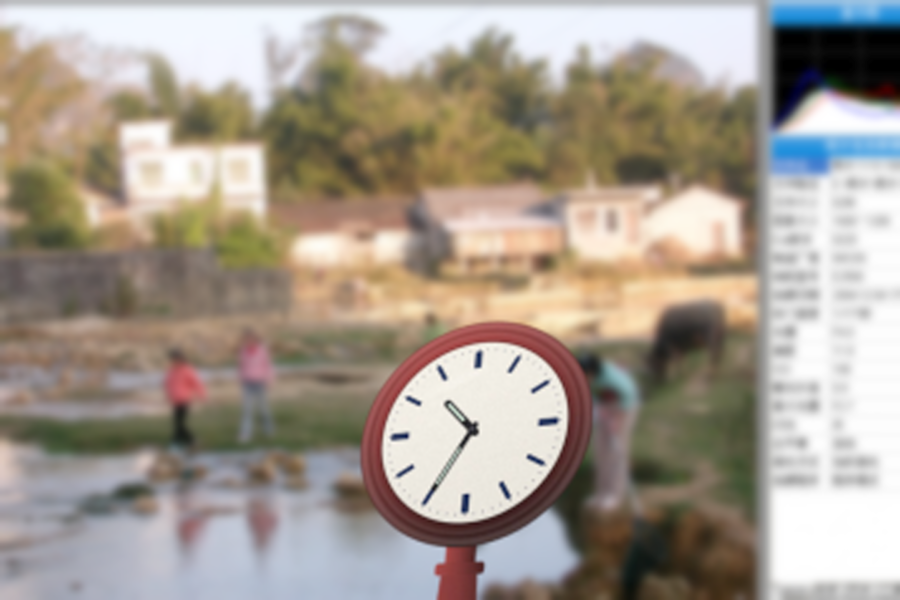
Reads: 10 h 35 min
